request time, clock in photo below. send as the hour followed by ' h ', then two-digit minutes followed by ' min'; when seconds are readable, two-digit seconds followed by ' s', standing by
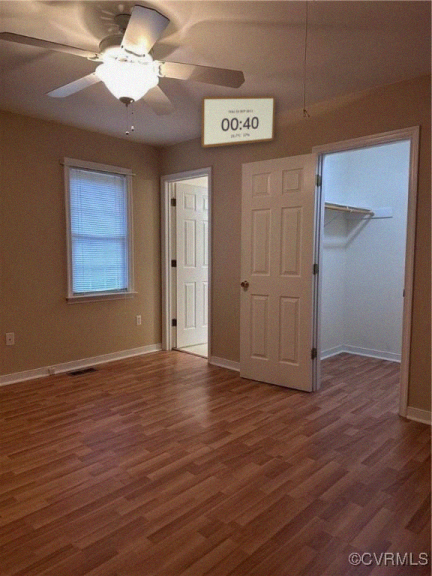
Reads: 0 h 40 min
